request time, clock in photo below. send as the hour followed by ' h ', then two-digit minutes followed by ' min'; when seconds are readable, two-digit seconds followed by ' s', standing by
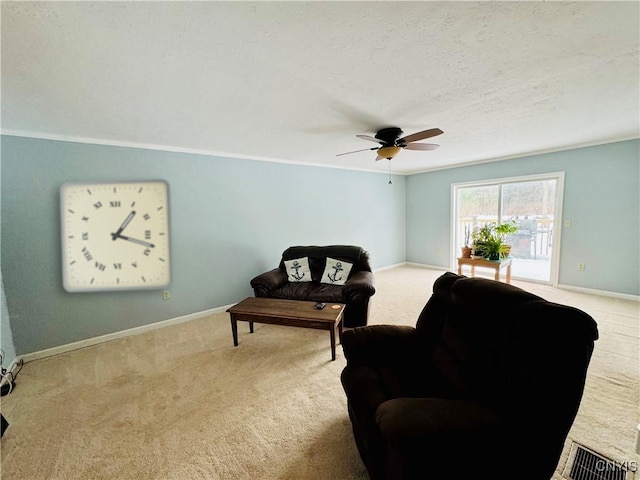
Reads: 1 h 18 min
